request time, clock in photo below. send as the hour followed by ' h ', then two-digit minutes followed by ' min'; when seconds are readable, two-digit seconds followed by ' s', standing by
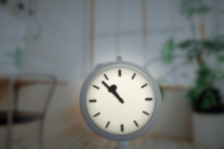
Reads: 10 h 53 min
